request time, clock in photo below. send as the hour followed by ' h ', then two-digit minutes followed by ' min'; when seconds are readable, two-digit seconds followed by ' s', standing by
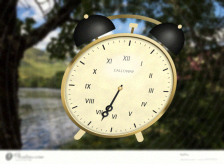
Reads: 6 h 33 min
